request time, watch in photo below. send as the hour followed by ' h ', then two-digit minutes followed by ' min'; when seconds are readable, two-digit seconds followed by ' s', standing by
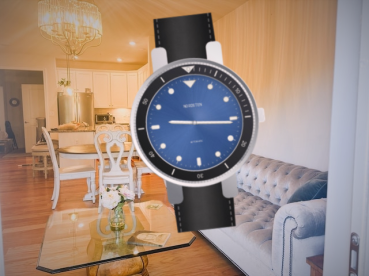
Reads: 9 h 16 min
